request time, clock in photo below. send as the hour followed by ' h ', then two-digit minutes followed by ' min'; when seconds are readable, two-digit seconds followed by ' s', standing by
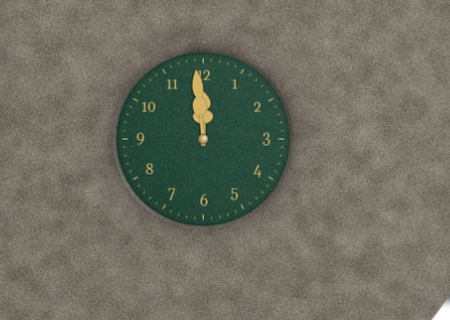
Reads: 11 h 59 min
